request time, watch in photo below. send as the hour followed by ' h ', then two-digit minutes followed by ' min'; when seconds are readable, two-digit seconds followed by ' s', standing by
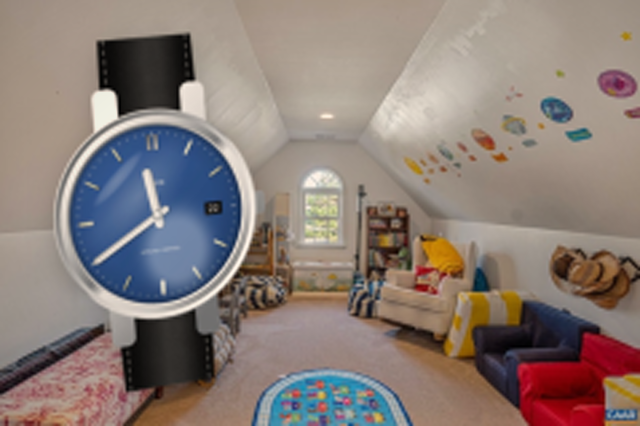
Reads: 11 h 40 min
